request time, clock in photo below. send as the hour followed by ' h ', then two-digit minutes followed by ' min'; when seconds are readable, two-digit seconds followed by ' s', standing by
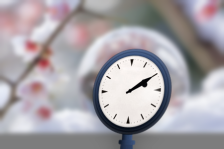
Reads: 2 h 10 min
